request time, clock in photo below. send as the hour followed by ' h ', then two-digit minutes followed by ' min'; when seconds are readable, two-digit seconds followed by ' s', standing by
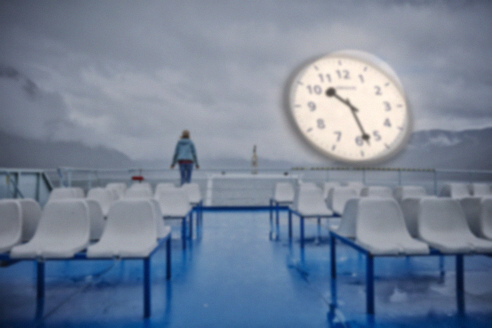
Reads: 10 h 28 min
